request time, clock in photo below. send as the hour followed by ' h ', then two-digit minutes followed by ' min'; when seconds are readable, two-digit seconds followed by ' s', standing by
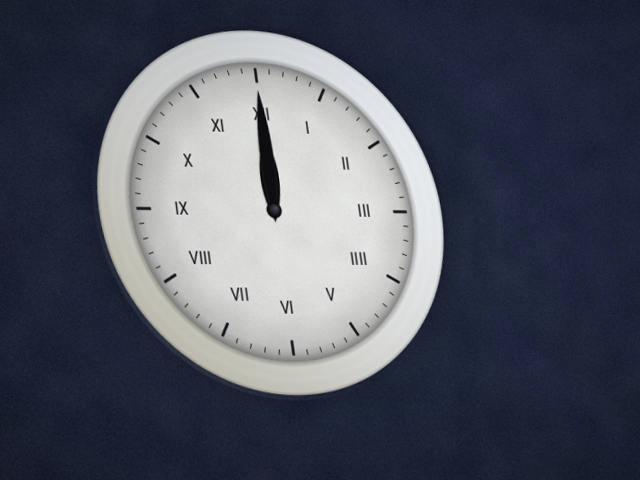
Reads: 12 h 00 min
